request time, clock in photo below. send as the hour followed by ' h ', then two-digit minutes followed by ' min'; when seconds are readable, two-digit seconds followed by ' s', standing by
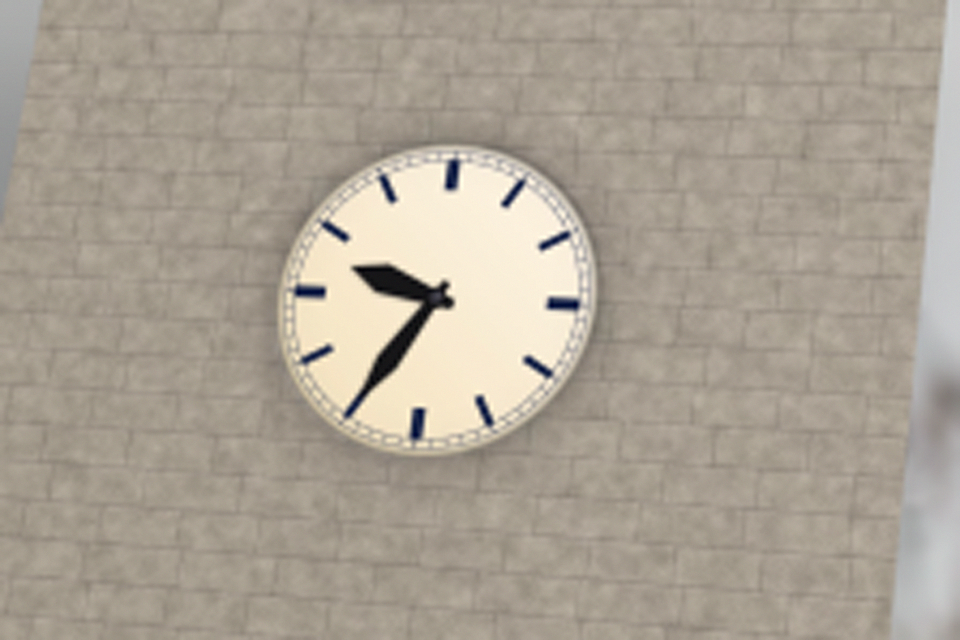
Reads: 9 h 35 min
